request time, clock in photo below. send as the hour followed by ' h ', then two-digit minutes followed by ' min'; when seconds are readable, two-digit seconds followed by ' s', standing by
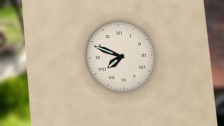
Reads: 7 h 49 min
